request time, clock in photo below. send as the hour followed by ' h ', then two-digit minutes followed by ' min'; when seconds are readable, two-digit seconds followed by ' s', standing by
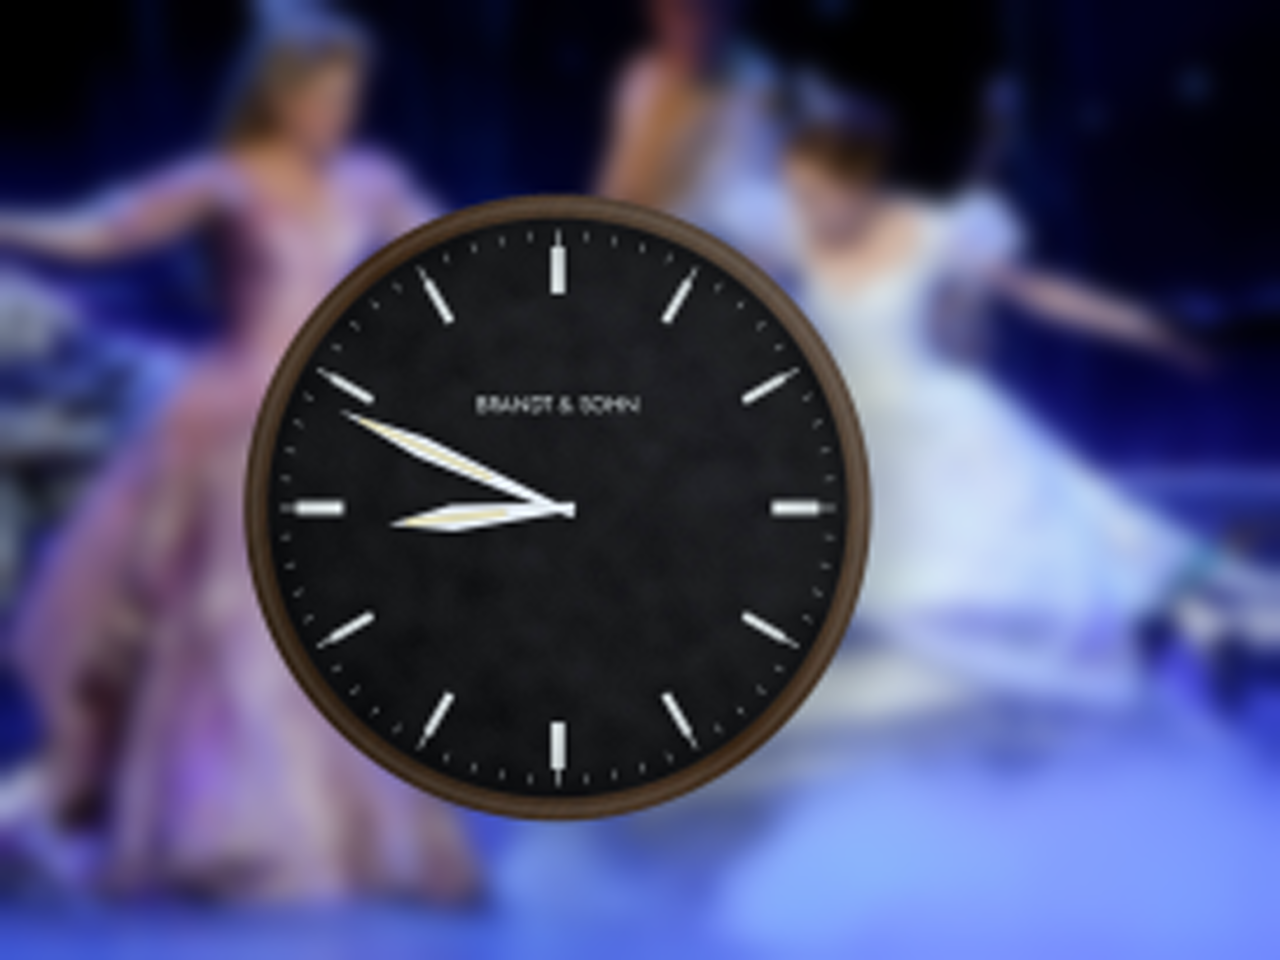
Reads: 8 h 49 min
